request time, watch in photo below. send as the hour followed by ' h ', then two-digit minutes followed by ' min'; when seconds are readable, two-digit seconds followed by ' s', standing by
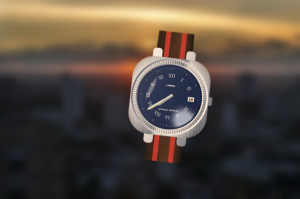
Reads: 7 h 39 min
